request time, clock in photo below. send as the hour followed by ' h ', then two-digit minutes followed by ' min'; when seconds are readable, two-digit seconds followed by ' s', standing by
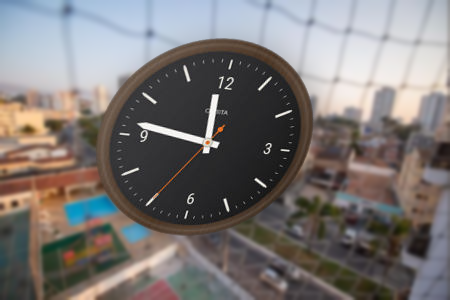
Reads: 11 h 46 min 35 s
